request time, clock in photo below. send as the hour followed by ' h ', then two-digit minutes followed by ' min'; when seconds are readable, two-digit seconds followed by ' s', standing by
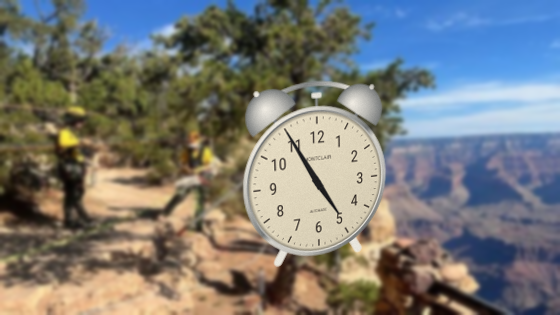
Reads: 4 h 55 min
